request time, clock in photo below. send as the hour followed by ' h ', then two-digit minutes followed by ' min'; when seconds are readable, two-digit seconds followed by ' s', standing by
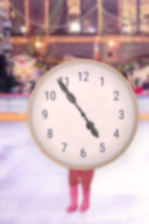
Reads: 4 h 54 min
